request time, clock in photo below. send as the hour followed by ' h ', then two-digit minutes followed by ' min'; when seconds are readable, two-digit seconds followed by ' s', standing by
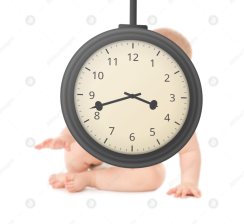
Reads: 3 h 42 min
